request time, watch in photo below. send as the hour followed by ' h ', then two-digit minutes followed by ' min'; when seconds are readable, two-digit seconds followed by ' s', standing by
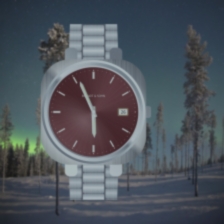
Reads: 5 h 56 min
